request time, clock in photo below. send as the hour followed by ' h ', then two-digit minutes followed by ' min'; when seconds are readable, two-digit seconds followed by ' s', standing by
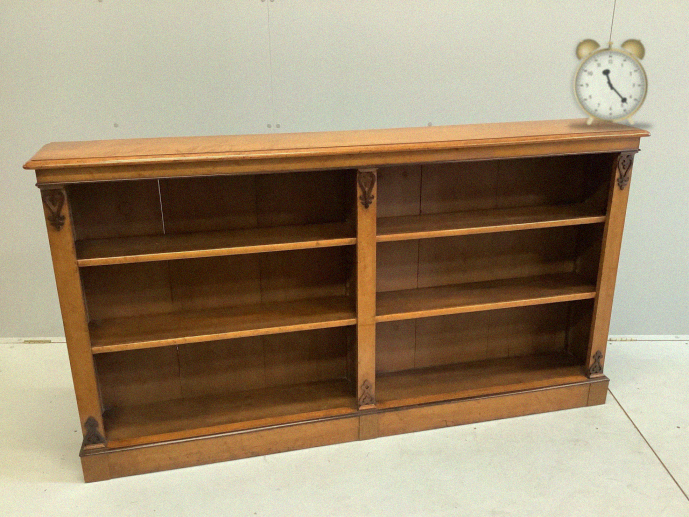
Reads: 11 h 23 min
